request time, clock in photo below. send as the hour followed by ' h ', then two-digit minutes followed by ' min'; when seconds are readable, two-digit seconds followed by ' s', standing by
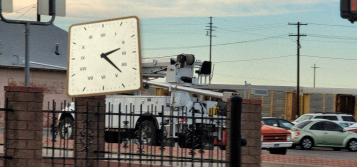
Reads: 2 h 23 min
